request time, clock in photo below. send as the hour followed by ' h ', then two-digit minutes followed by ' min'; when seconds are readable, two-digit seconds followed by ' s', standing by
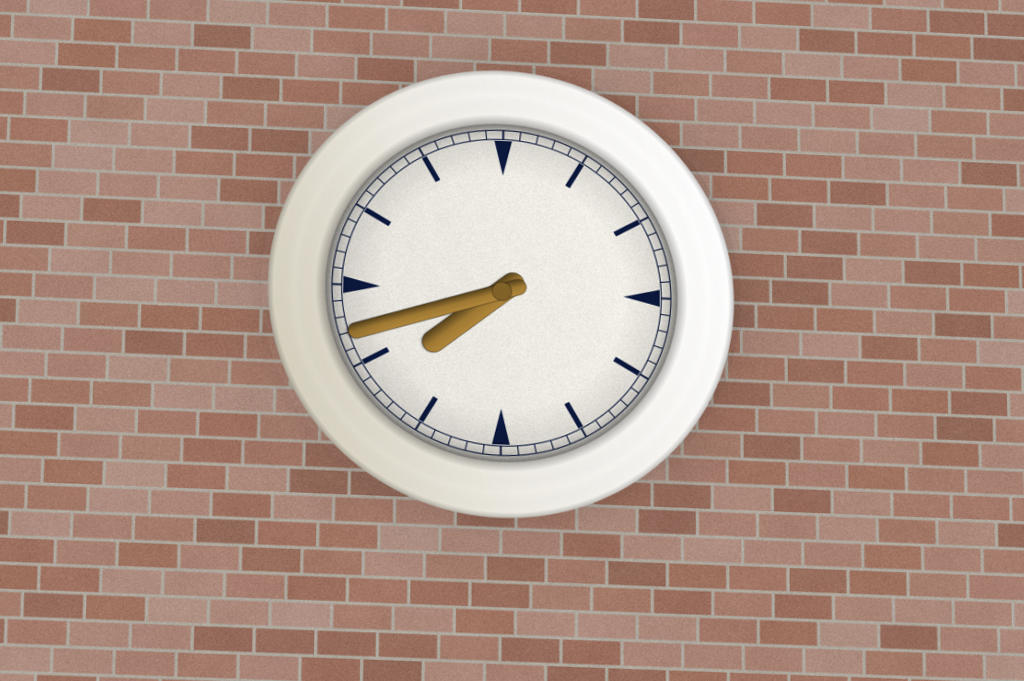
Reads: 7 h 42 min
